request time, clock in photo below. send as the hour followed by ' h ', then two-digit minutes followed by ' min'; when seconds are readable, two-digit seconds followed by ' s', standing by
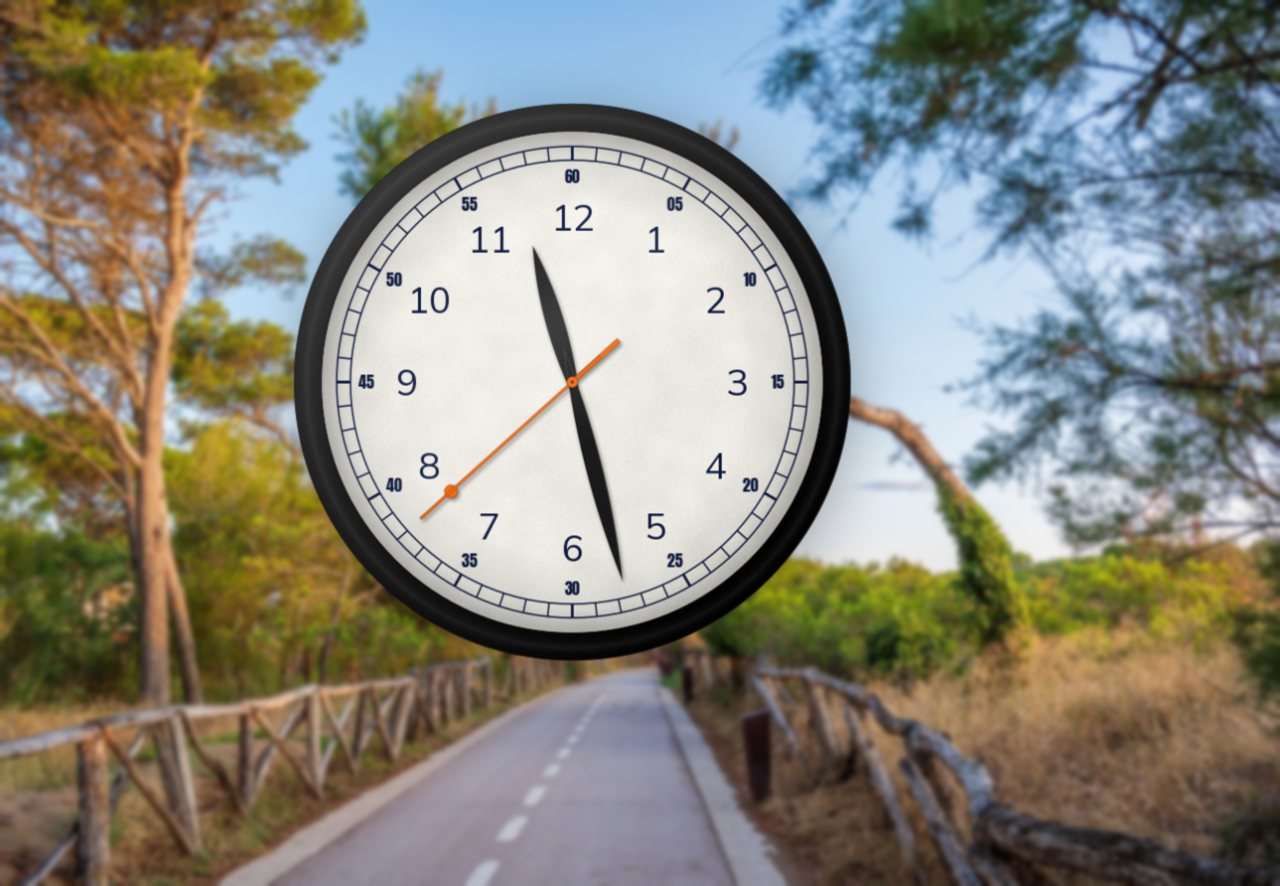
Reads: 11 h 27 min 38 s
